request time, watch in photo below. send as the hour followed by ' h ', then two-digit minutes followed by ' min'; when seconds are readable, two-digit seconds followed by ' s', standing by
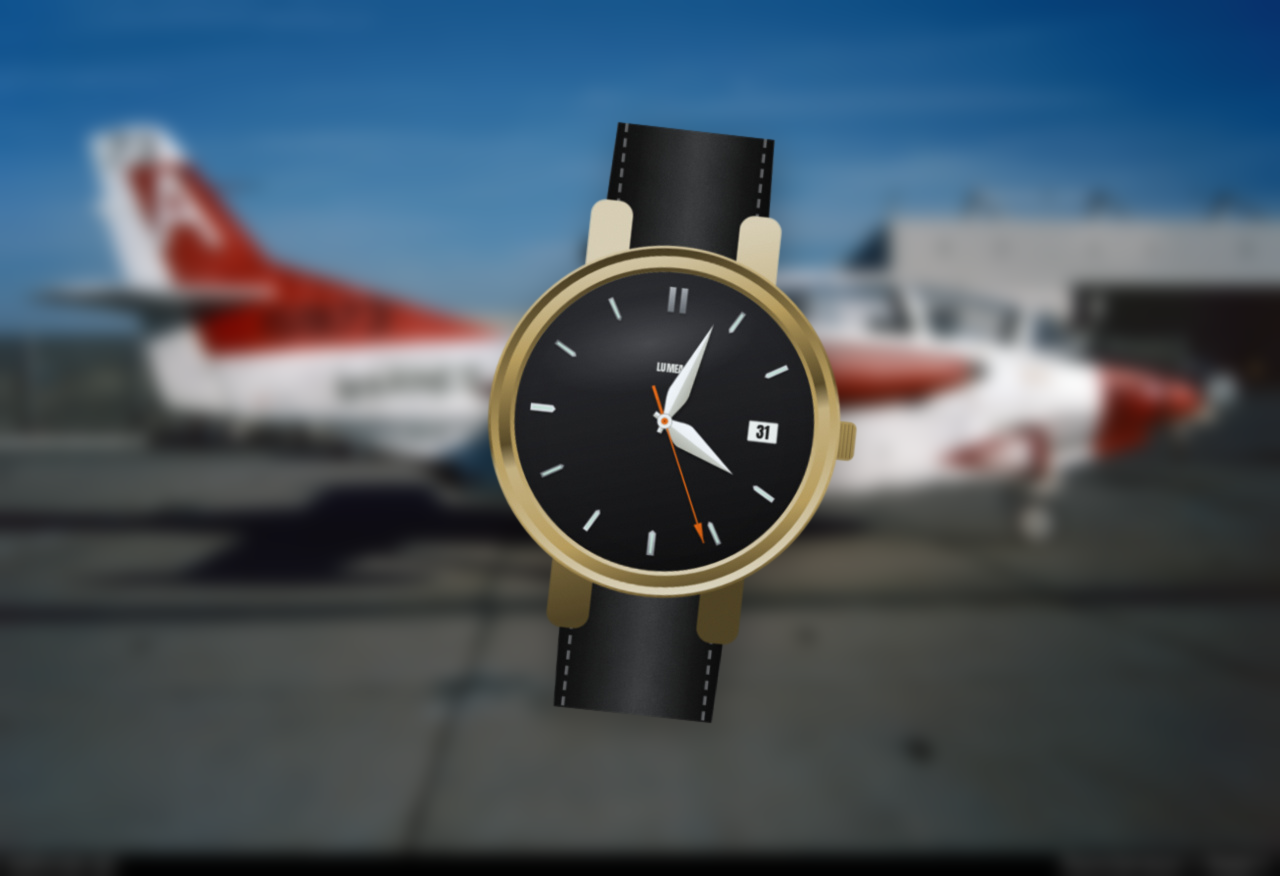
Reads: 4 h 03 min 26 s
